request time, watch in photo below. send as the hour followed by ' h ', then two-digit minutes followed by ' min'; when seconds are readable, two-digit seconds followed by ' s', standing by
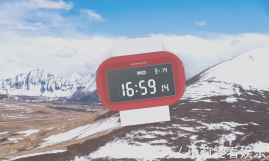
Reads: 16 h 59 min 14 s
